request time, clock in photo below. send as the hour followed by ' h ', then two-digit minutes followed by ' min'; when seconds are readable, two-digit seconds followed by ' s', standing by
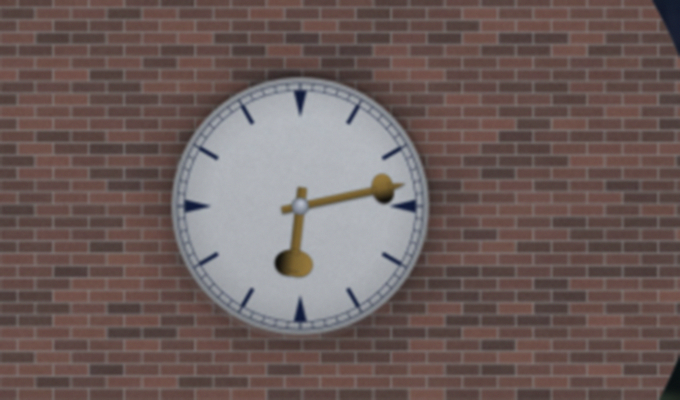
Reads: 6 h 13 min
